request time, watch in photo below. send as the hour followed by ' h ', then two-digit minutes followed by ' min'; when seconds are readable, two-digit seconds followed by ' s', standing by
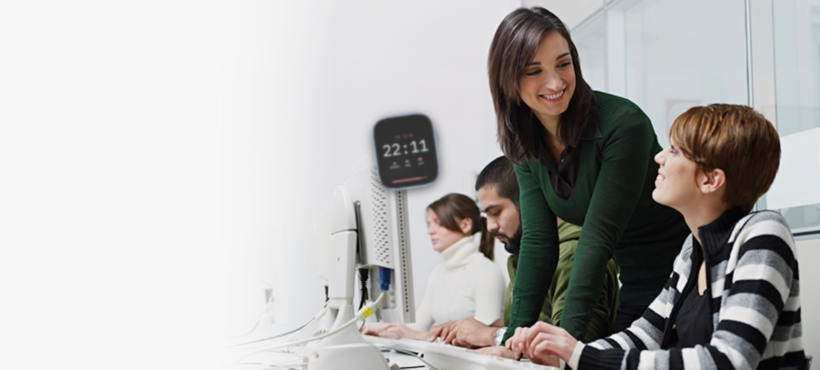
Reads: 22 h 11 min
